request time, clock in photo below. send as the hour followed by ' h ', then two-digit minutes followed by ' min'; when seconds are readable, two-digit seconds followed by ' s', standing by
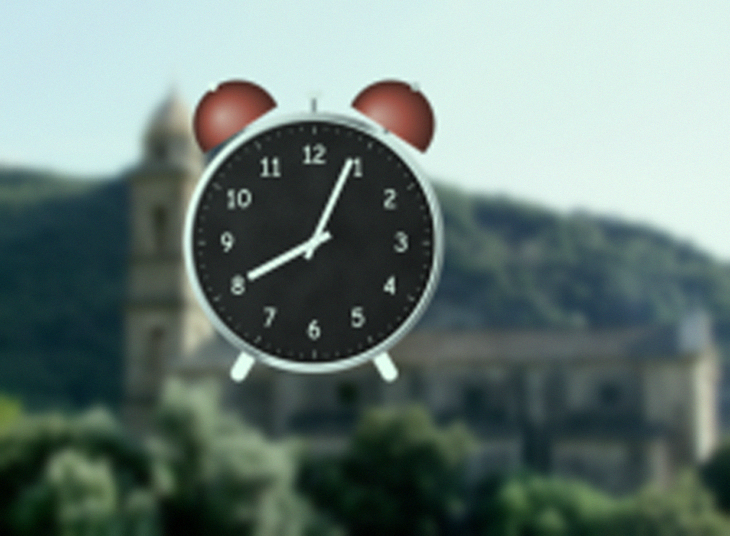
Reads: 8 h 04 min
